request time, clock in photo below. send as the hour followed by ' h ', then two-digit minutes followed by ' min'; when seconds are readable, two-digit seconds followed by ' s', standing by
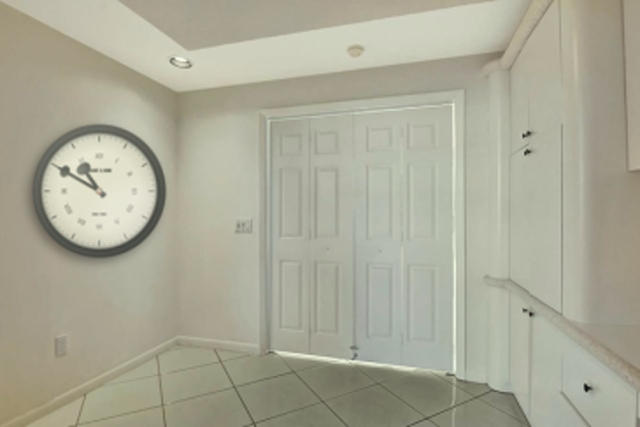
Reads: 10 h 50 min
